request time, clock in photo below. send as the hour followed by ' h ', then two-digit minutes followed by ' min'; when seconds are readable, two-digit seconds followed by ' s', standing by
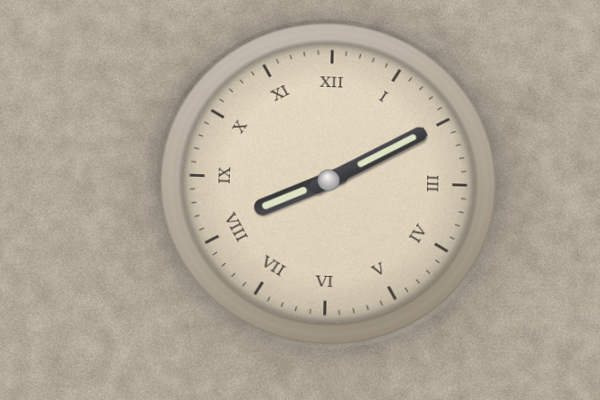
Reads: 8 h 10 min
